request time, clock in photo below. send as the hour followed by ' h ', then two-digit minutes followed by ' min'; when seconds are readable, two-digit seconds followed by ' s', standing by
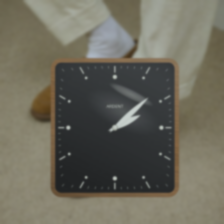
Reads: 2 h 08 min
